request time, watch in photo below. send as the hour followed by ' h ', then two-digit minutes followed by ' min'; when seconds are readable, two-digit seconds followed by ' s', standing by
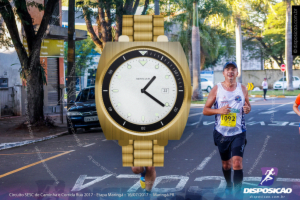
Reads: 1 h 21 min
